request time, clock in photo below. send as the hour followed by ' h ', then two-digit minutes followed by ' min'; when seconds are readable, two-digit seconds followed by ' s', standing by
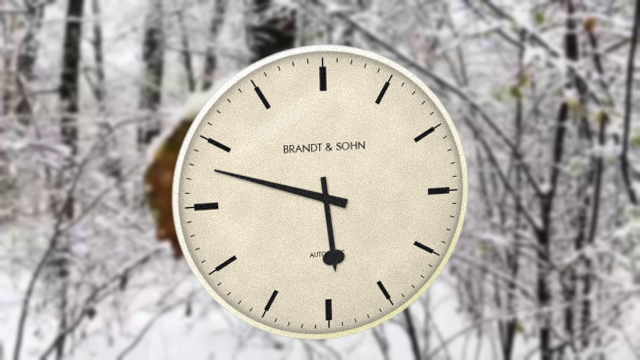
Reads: 5 h 48 min
